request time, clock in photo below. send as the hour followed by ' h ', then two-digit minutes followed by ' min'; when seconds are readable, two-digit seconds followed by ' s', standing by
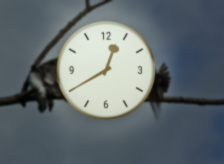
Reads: 12 h 40 min
